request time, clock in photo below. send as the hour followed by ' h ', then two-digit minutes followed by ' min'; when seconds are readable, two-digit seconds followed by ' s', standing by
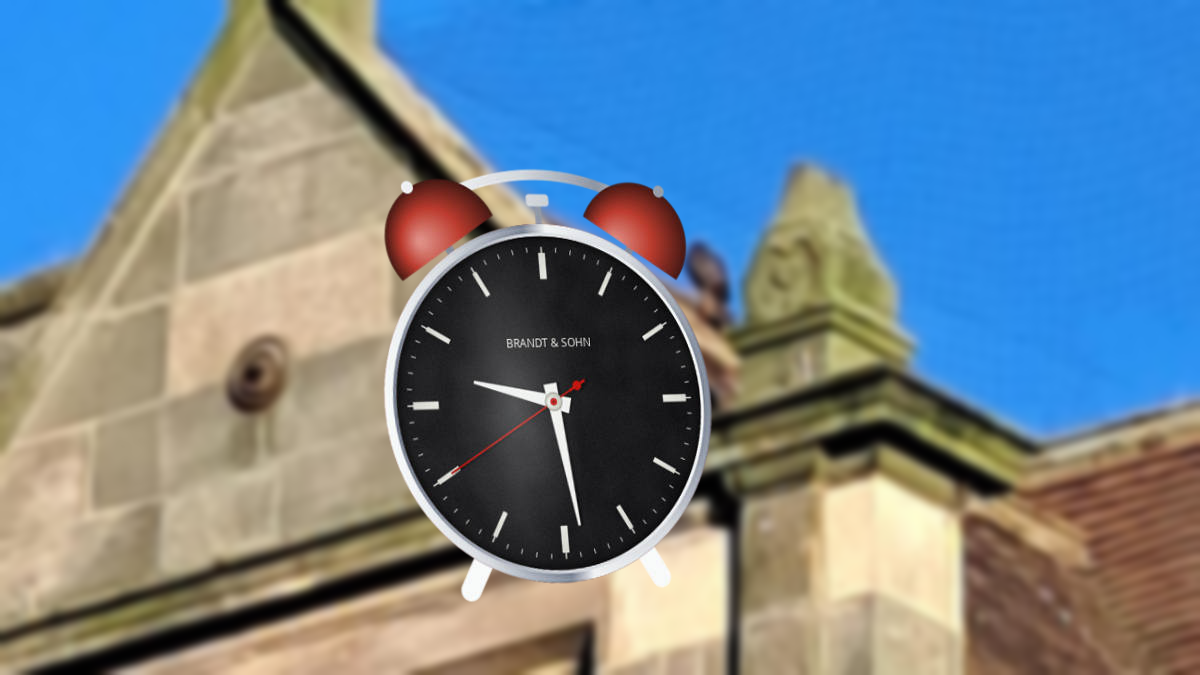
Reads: 9 h 28 min 40 s
